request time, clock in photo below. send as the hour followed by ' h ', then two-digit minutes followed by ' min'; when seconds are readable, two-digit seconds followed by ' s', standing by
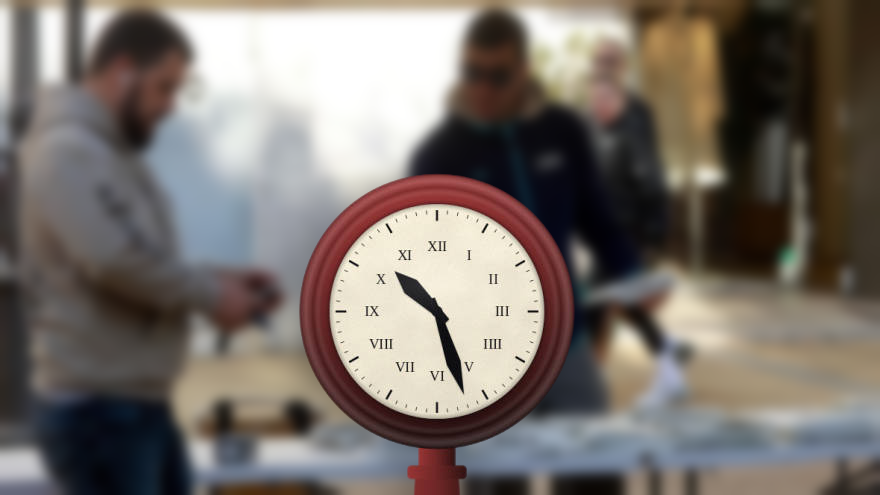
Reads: 10 h 27 min
